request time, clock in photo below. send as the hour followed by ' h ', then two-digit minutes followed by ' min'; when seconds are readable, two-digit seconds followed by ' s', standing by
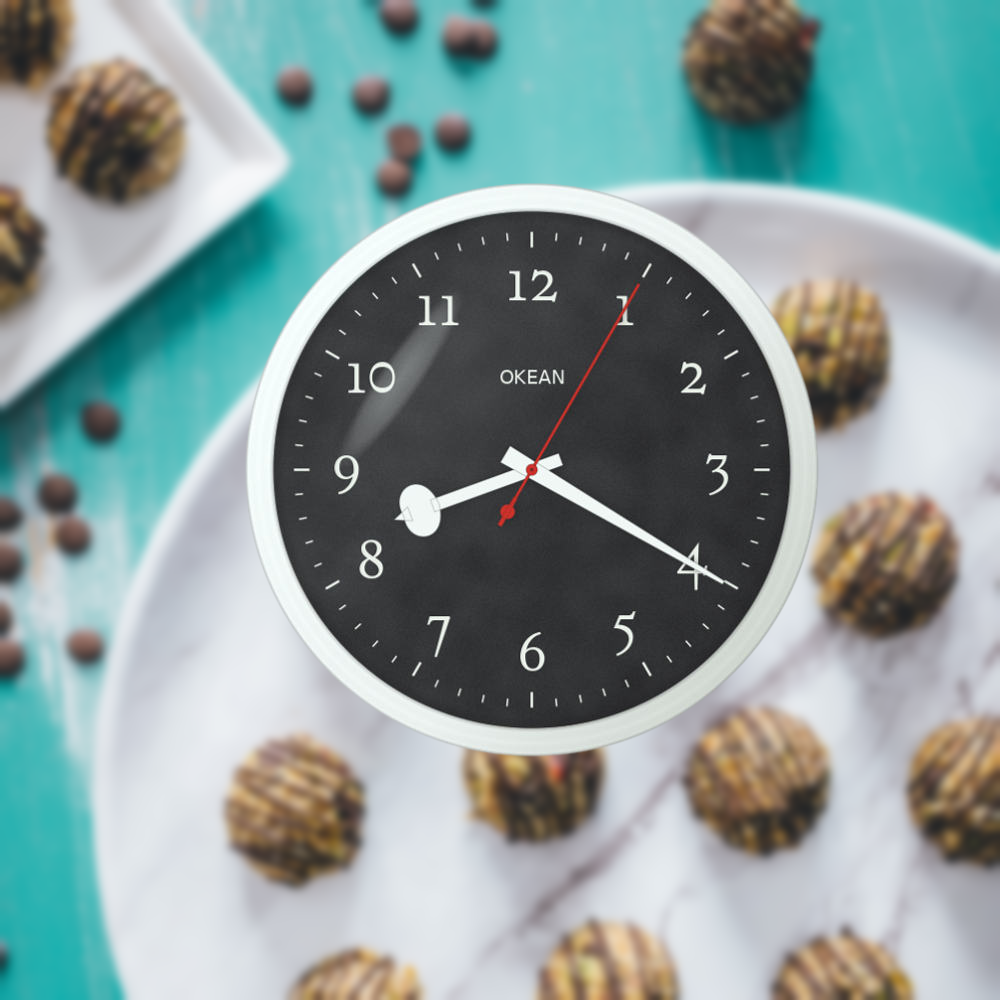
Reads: 8 h 20 min 05 s
